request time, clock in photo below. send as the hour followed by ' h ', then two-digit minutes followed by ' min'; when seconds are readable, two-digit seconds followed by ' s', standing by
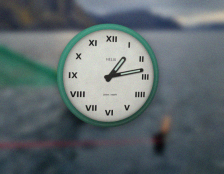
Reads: 1 h 13 min
